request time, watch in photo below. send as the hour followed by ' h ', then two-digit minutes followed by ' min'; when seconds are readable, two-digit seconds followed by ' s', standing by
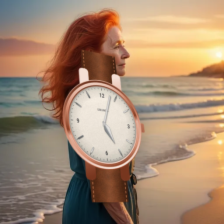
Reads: 5 h 03 min
